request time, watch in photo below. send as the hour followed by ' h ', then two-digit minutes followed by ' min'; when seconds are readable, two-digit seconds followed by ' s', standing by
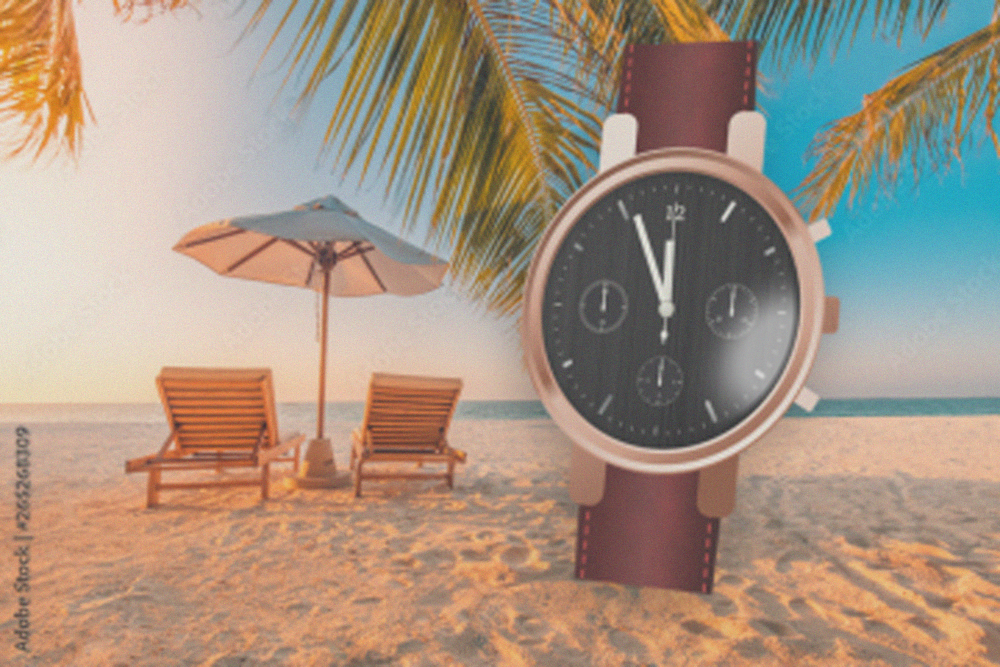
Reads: 11 h 56 min
